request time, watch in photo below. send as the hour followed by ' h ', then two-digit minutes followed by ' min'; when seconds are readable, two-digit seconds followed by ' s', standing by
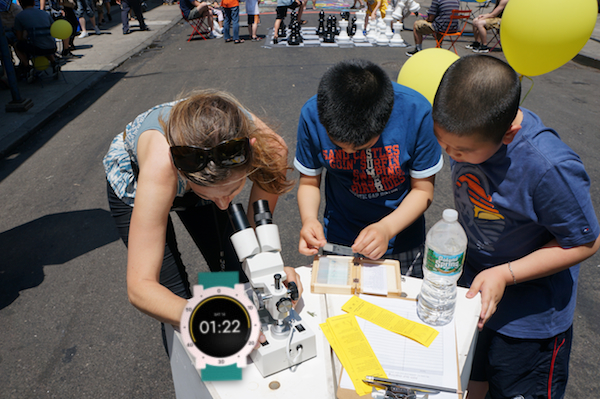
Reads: 1 h 22 min
